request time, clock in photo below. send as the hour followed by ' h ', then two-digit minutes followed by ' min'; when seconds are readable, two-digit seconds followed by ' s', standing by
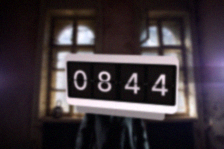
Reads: 8 h 44 min
